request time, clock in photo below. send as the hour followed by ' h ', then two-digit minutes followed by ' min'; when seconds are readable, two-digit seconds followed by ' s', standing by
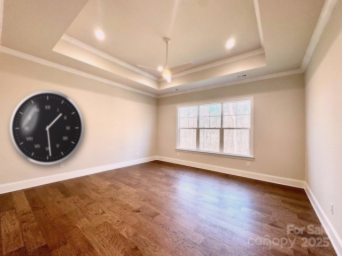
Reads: 1 h 29 min
